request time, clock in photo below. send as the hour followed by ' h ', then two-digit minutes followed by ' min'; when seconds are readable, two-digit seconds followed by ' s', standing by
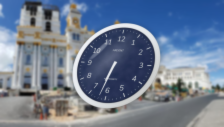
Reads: 6 h 32 min
